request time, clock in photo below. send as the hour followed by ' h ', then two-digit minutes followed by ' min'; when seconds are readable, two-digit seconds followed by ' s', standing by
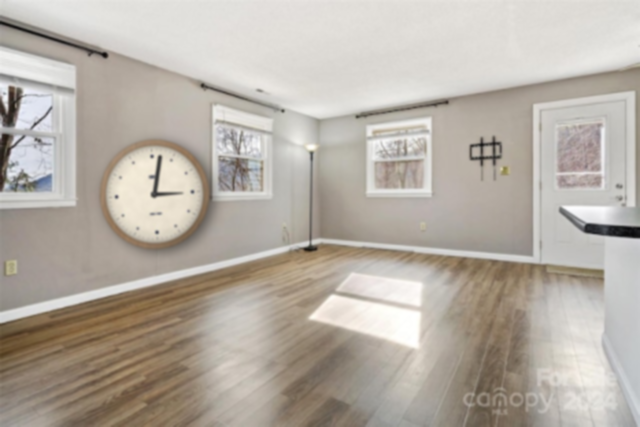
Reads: 3 h 02 min
